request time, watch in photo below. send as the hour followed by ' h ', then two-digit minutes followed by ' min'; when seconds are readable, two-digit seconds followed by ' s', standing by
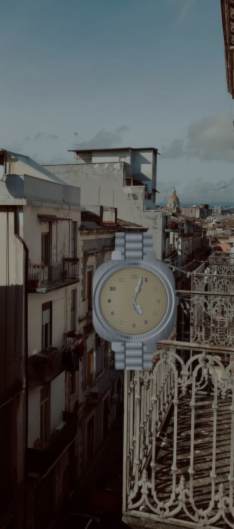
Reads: 5 h 03 min
